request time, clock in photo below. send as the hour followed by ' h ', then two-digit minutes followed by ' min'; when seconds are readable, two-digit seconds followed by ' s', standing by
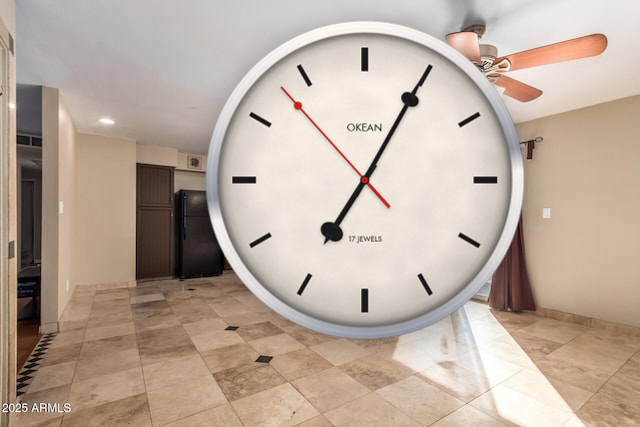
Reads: 7 h 04 min 53 s
